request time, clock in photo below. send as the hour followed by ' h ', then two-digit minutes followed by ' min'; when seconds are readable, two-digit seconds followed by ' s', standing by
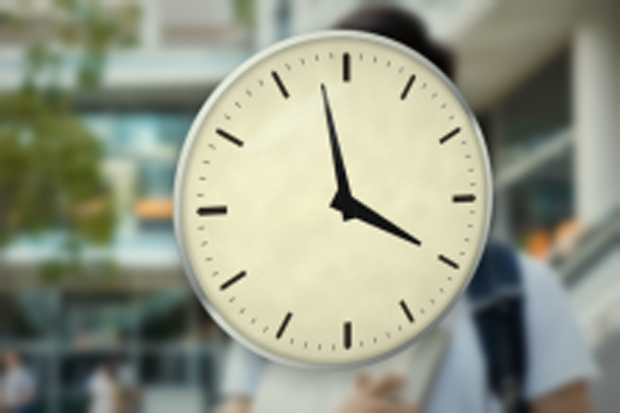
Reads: 3 h 58 min
